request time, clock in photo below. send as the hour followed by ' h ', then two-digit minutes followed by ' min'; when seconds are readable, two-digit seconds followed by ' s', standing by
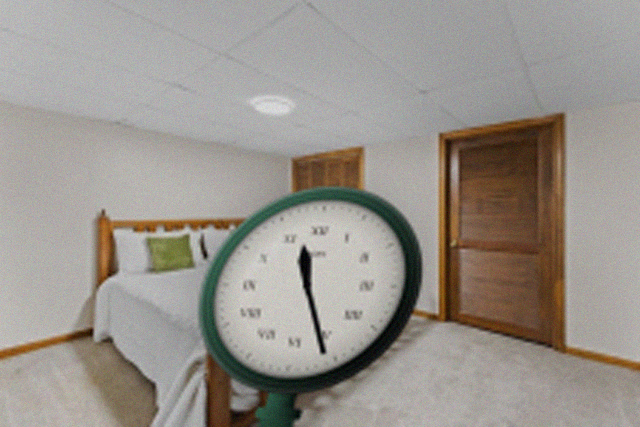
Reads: 11 h 26 min
